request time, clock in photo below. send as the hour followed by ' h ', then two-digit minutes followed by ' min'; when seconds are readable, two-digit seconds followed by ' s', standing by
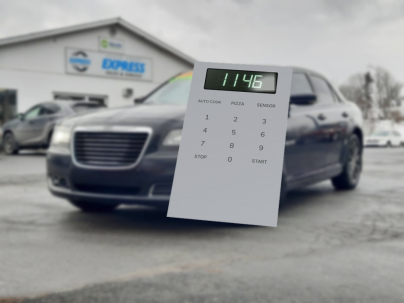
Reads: 11 h 46 min
